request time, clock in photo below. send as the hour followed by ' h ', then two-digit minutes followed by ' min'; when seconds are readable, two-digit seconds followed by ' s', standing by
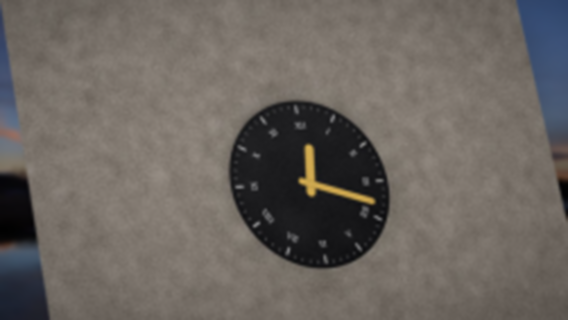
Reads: 12 h 18 min
